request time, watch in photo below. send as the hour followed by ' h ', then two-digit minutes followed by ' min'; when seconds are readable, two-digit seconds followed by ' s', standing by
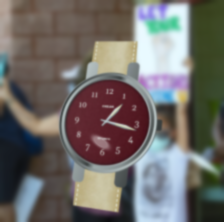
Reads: 1 h 17 min
